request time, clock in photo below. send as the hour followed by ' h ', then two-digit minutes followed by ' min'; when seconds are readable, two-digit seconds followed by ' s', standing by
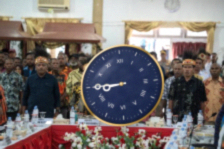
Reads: 8 h 45 min
